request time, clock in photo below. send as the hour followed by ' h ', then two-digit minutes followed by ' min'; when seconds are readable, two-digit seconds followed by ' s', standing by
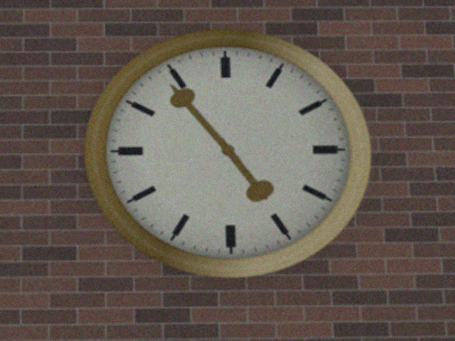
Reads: 4 h 54 min
